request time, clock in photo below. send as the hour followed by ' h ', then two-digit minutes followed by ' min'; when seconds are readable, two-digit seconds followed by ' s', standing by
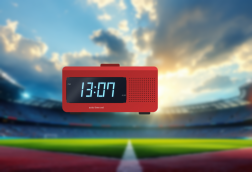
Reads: 13 h 07 min
